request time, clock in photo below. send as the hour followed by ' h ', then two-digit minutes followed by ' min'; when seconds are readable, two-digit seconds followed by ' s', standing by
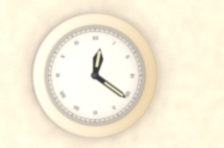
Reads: 12 h 21 min
